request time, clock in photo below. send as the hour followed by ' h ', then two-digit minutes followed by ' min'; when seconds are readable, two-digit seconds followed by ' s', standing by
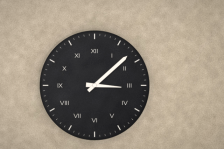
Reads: 3 h 08 min
